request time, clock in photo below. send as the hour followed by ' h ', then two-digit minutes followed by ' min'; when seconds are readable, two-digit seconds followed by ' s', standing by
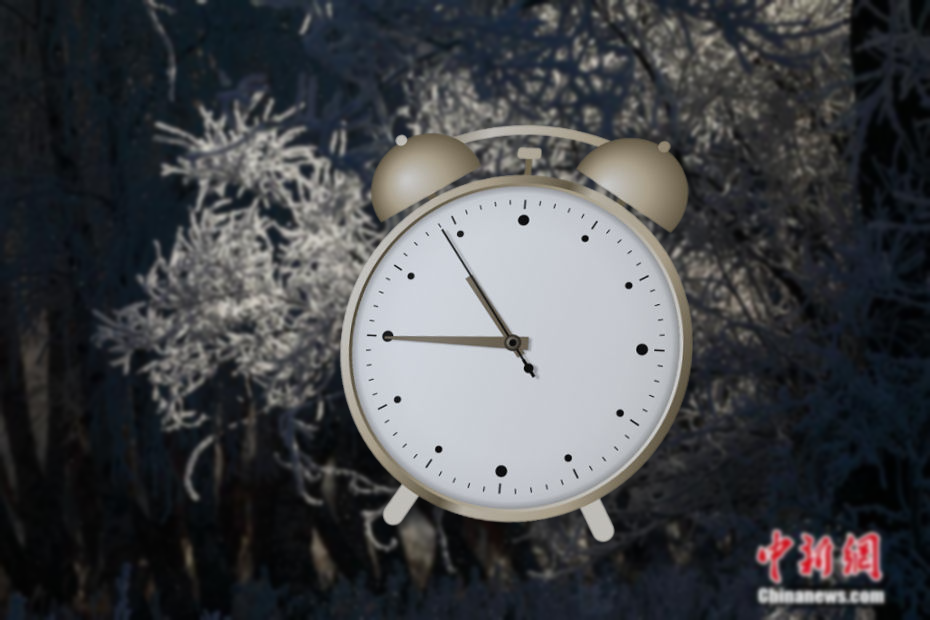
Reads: 10 h 44 min 54 s
